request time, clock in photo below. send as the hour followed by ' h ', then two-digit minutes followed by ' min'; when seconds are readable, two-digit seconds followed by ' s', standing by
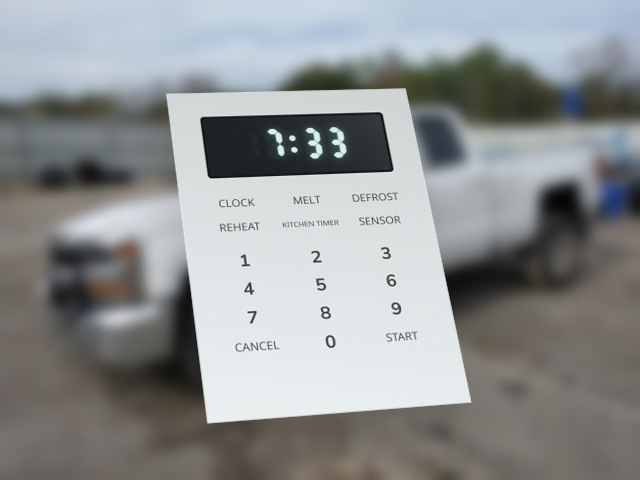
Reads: 7 h 33 min
